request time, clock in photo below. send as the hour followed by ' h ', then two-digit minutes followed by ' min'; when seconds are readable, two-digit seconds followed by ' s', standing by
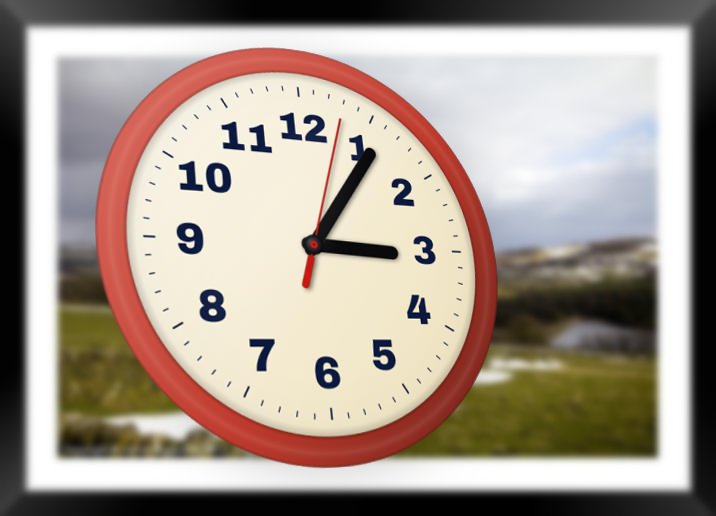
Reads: 3 h 06 min 03 s
